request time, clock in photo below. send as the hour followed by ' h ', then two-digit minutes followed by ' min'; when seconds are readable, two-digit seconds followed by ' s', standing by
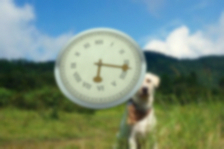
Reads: 6 h 17 min
